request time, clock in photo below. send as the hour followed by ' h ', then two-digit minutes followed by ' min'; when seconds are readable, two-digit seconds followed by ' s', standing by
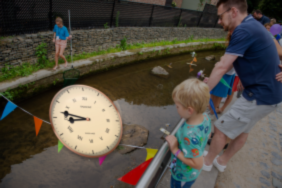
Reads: 8 h 47 min
